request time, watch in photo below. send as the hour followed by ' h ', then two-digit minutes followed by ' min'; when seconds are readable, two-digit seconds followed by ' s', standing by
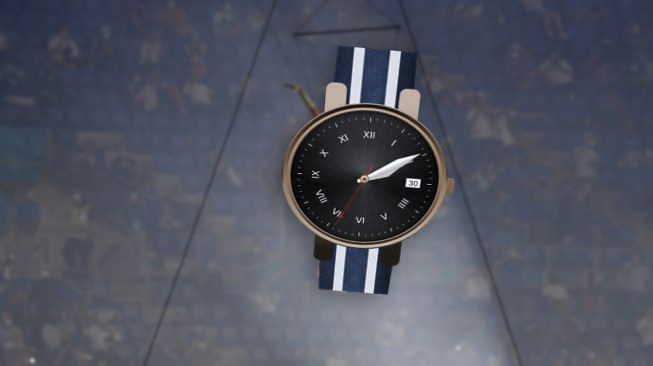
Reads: 2 h 09 min 34 s
